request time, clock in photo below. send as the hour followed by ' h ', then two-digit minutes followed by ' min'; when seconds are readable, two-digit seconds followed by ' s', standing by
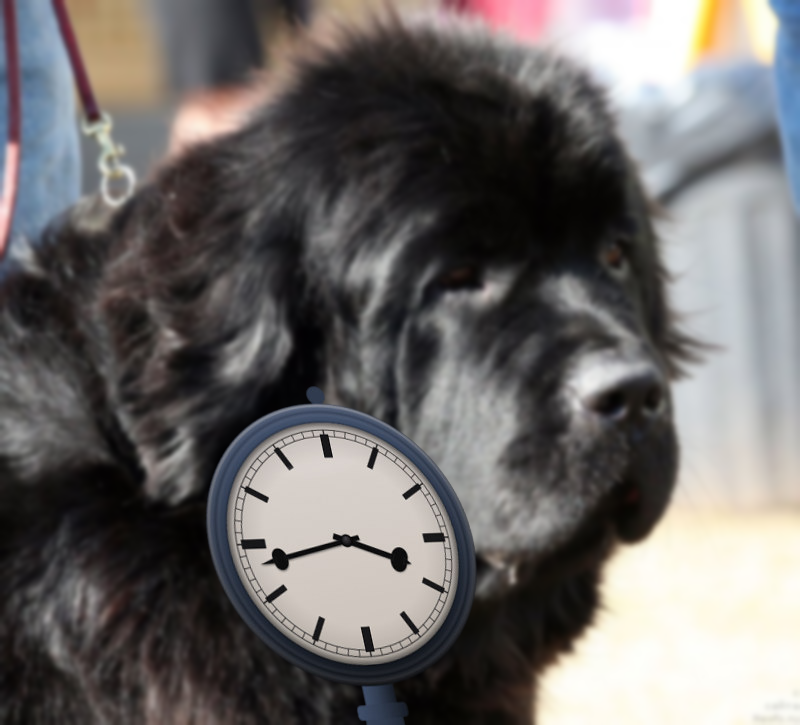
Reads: 3 h 43 min
